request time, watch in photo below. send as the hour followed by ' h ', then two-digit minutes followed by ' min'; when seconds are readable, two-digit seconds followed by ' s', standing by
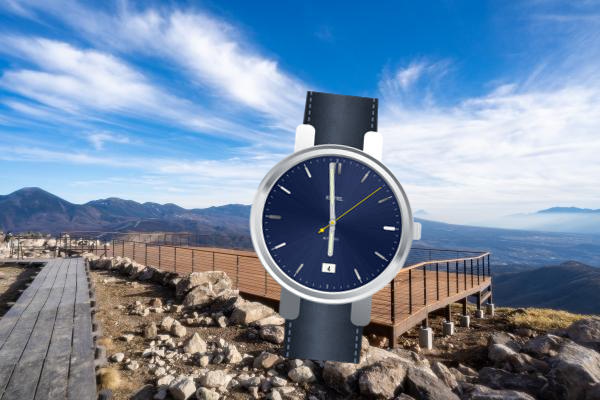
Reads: 5 h 59 min 08 s
